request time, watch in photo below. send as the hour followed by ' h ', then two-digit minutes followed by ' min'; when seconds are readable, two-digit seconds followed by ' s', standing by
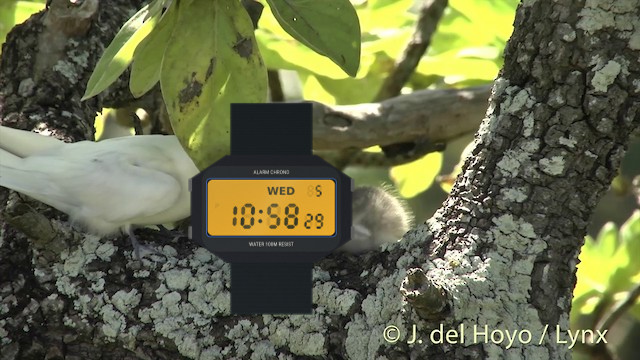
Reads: 10 h 58 min 29 s
